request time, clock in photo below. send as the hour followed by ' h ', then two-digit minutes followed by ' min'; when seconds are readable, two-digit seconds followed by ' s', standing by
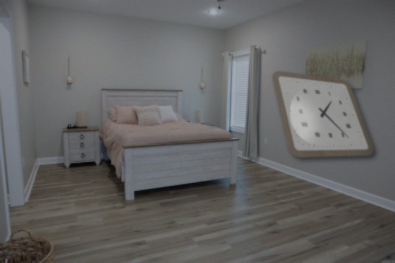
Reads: 1 h 24 min
